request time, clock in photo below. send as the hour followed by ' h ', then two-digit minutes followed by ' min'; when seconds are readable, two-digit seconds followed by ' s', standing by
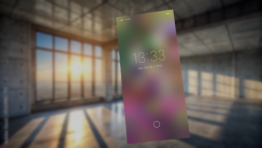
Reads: 13 h 33 min
